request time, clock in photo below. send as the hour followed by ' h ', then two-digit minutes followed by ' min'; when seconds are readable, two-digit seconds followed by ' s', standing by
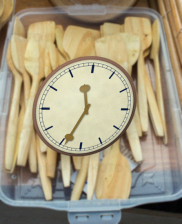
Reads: 11 h 34 min
